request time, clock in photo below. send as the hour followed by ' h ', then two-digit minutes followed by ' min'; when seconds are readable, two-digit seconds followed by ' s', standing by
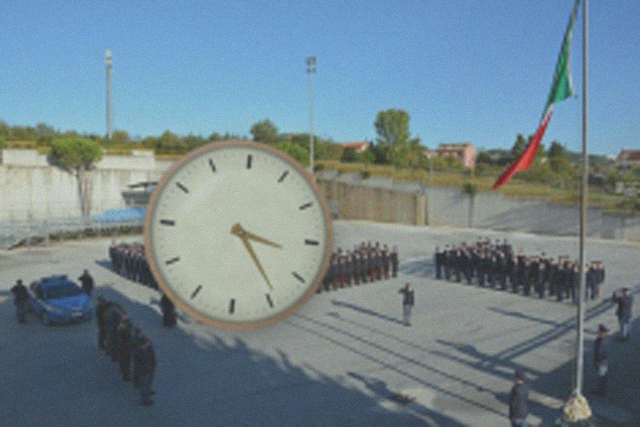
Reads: 3 h 24 min
